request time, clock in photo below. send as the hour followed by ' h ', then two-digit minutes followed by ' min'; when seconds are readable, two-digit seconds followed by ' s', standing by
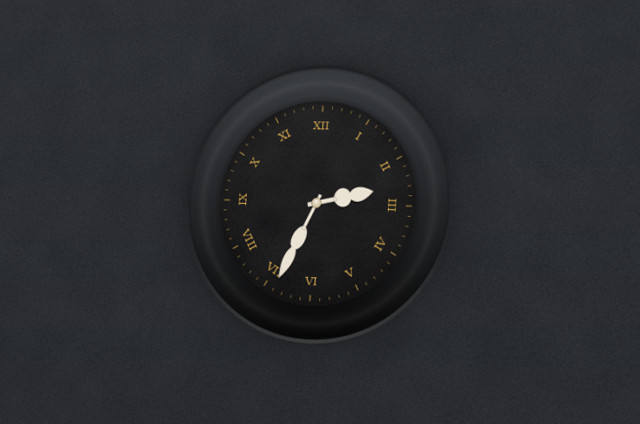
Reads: 2 h 34 min
